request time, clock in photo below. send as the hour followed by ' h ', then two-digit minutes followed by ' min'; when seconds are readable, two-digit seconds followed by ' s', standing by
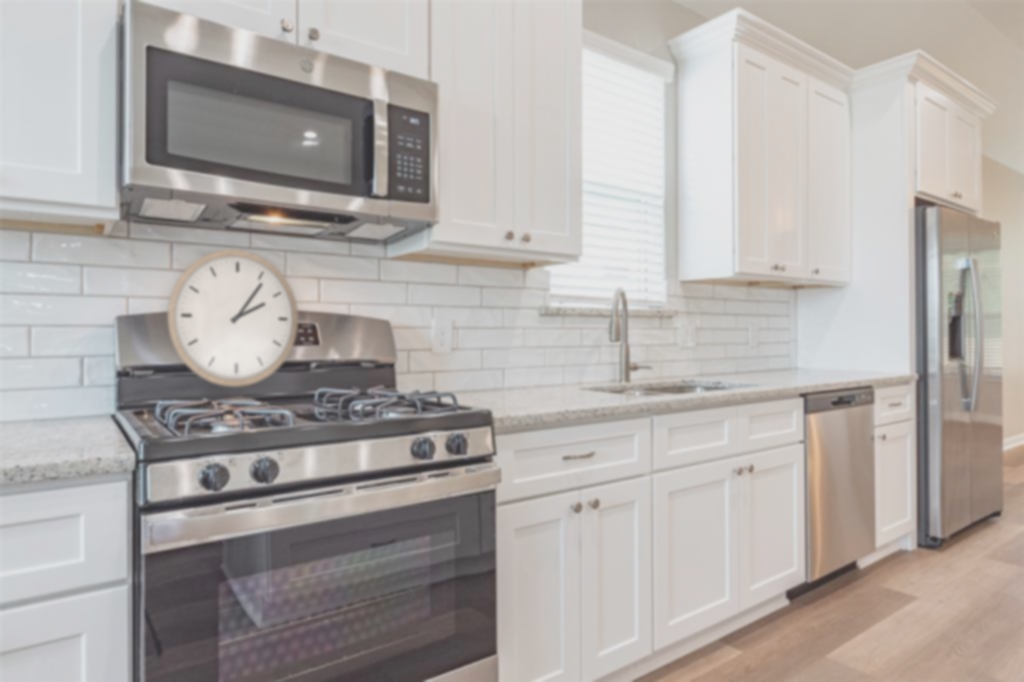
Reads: 2 h 06 min
